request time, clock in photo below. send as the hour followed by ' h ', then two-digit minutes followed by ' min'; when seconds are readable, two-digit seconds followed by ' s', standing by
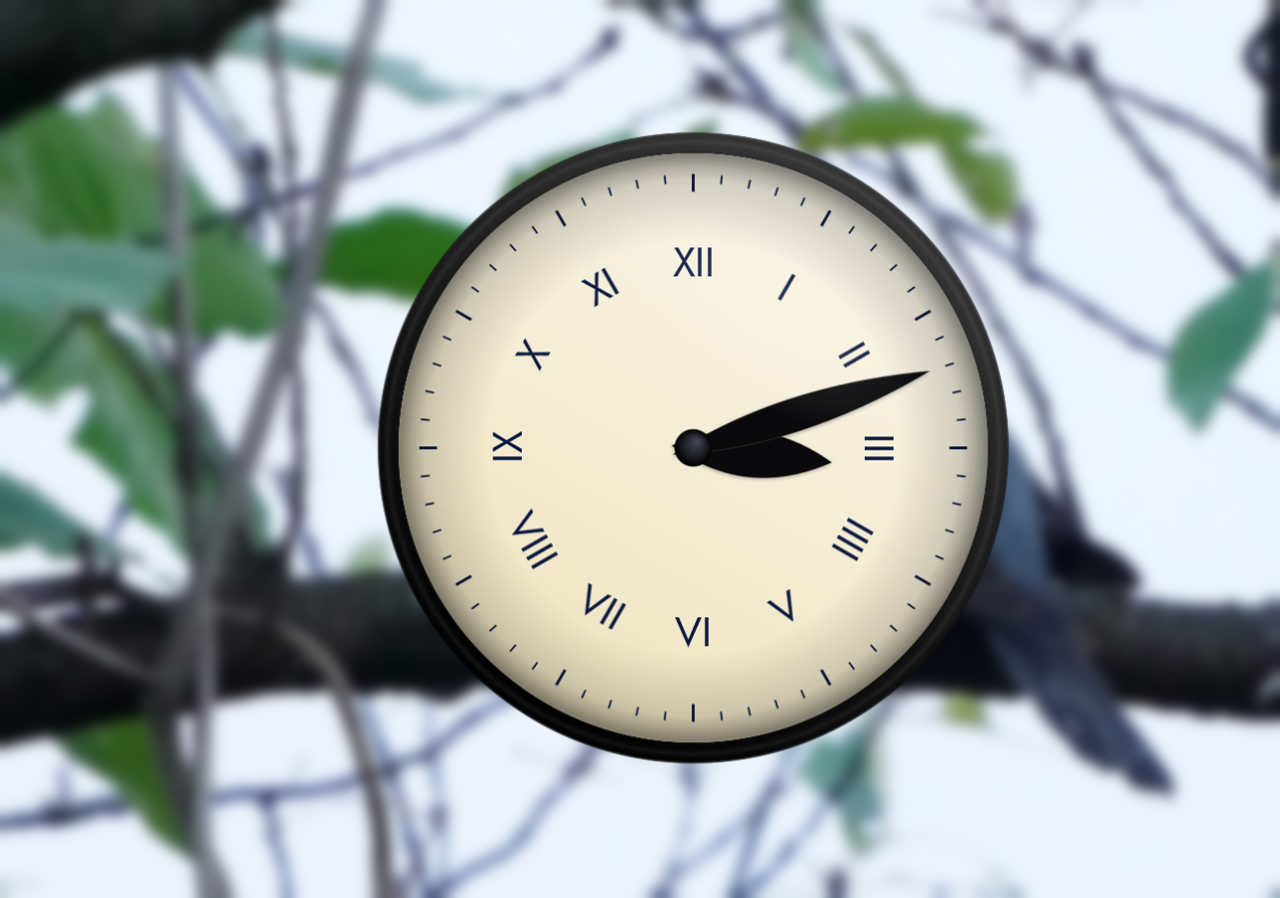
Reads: 3 h 12 min
